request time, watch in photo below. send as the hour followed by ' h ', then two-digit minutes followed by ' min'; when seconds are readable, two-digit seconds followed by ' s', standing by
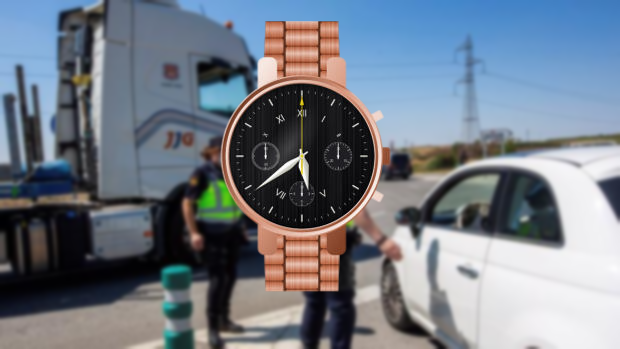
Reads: 5 h 39 min
